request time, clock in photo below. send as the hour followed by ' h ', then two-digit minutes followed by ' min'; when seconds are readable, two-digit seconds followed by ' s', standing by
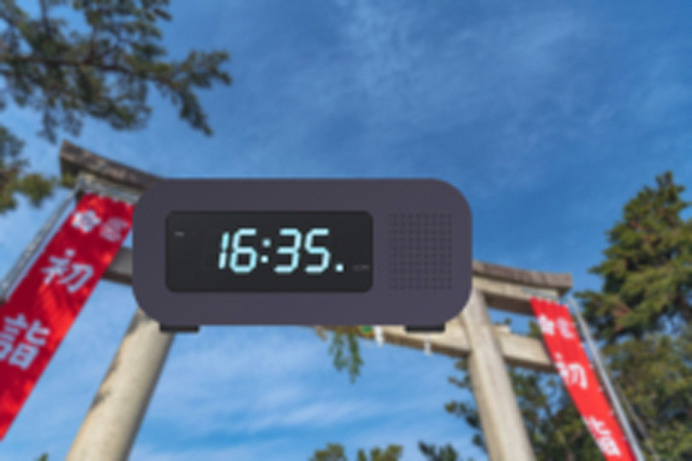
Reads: 16 h 35 min
